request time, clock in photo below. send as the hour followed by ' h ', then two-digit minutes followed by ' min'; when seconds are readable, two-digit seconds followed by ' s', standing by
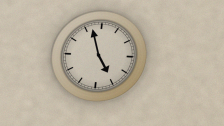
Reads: 4 h 57 min
